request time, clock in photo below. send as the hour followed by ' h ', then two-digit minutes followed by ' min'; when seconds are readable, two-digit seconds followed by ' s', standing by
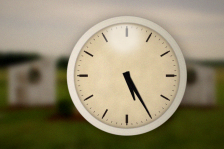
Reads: 5 h 25 min
